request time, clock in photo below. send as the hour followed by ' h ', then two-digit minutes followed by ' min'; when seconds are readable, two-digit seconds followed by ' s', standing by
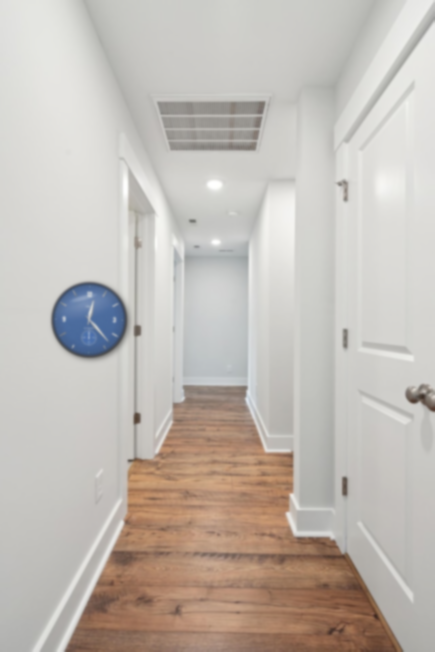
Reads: 12 h 23 min
